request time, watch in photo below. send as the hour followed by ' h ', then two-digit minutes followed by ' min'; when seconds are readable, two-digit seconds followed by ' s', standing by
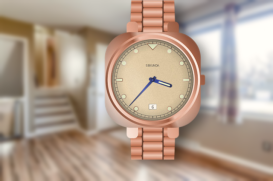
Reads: 3 h 37 min
